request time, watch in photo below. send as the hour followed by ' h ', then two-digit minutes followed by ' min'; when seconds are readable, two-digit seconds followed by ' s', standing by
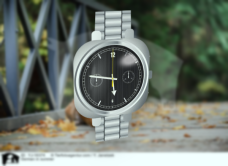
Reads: 5 h 47 min
